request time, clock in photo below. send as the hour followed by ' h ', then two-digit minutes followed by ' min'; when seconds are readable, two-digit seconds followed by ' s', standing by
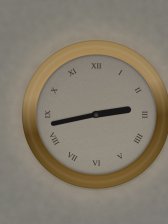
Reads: 2 h 43 min
